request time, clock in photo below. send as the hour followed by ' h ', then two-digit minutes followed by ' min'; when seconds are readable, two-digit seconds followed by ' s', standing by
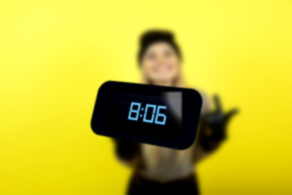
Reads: 8 h 06 min
